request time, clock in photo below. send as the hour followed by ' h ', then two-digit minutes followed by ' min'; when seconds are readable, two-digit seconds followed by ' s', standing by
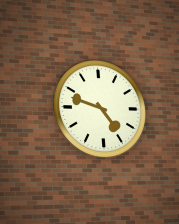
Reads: 4 h 48 min
